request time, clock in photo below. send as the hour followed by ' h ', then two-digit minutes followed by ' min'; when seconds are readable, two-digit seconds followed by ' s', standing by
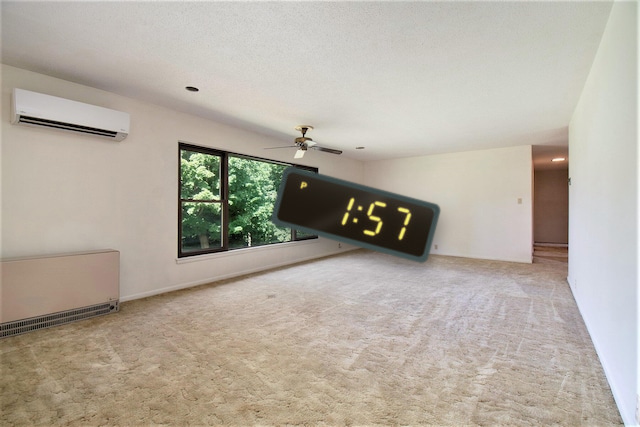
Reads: 1 h 57 min
